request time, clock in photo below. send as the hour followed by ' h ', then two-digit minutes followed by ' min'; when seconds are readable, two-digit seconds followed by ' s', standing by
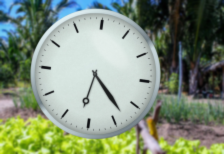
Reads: 6 h 23 min
